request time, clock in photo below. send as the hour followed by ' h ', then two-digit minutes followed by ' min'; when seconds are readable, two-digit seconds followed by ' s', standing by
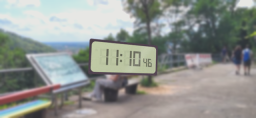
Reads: 11 h 10 min 46 s
